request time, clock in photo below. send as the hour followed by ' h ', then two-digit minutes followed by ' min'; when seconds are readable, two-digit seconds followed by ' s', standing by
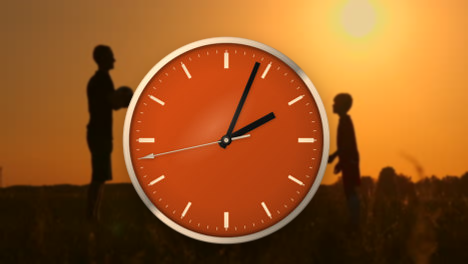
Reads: 2 h 03 min 43 s
